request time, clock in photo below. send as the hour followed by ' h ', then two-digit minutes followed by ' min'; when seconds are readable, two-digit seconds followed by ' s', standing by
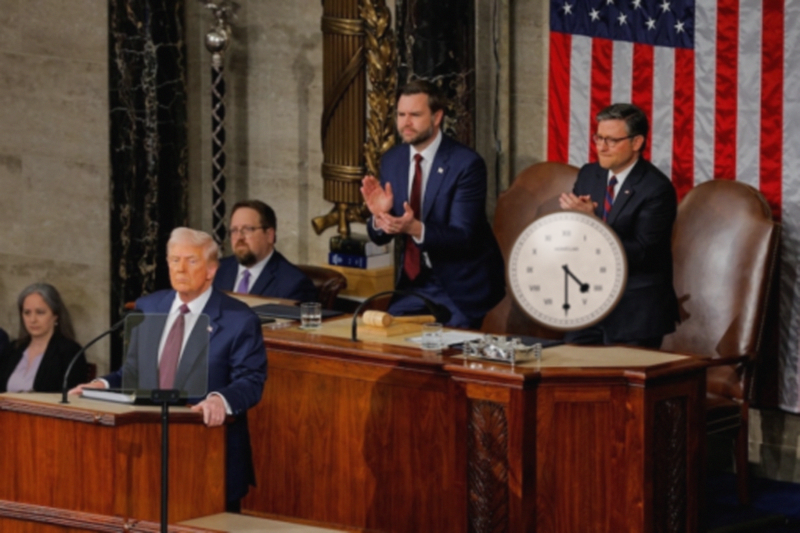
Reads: 4 h 30 min
